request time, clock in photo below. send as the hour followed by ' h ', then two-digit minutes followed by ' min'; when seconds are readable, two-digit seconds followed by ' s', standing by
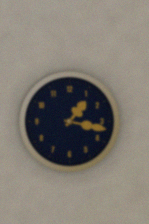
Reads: 1 h 17 min
